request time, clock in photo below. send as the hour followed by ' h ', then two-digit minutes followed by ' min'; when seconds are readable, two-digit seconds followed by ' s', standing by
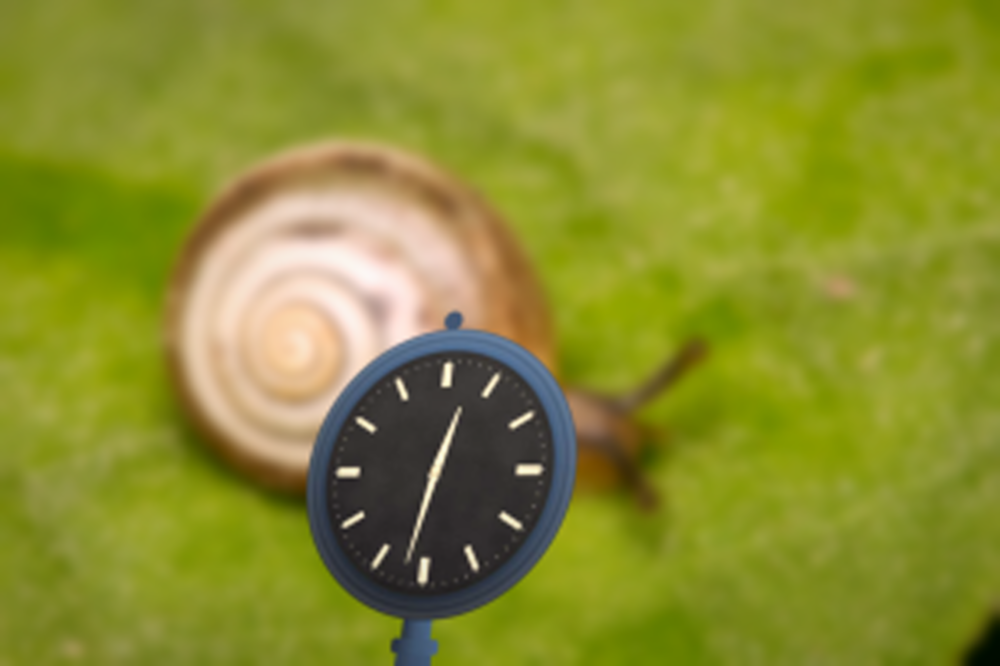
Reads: 12 h 32 min
